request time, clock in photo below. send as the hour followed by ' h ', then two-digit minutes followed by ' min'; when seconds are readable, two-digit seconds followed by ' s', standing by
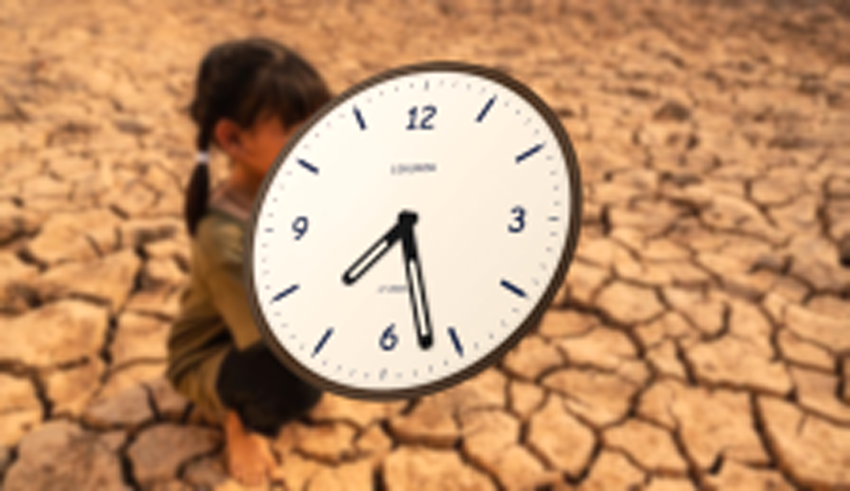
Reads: 7 h 27 min
